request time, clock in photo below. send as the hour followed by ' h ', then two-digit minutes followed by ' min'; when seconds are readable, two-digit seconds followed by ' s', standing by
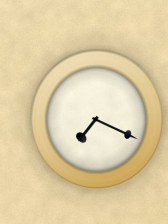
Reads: 7 h 19 min
